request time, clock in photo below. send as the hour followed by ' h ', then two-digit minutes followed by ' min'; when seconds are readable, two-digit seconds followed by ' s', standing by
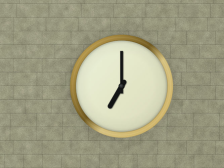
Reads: 7 h 00 min
